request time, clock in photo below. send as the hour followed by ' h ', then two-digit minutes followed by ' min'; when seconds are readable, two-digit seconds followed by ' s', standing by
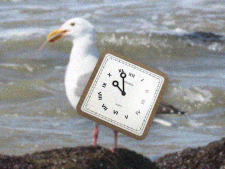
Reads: 9 h 56 min
